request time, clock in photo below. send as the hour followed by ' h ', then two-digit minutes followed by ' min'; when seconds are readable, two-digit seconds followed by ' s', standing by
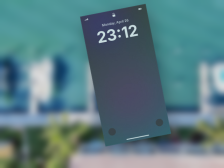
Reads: 23 h 12 min
